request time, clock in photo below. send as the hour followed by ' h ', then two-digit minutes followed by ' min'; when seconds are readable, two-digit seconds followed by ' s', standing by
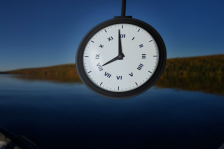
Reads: 7 h 59 min
